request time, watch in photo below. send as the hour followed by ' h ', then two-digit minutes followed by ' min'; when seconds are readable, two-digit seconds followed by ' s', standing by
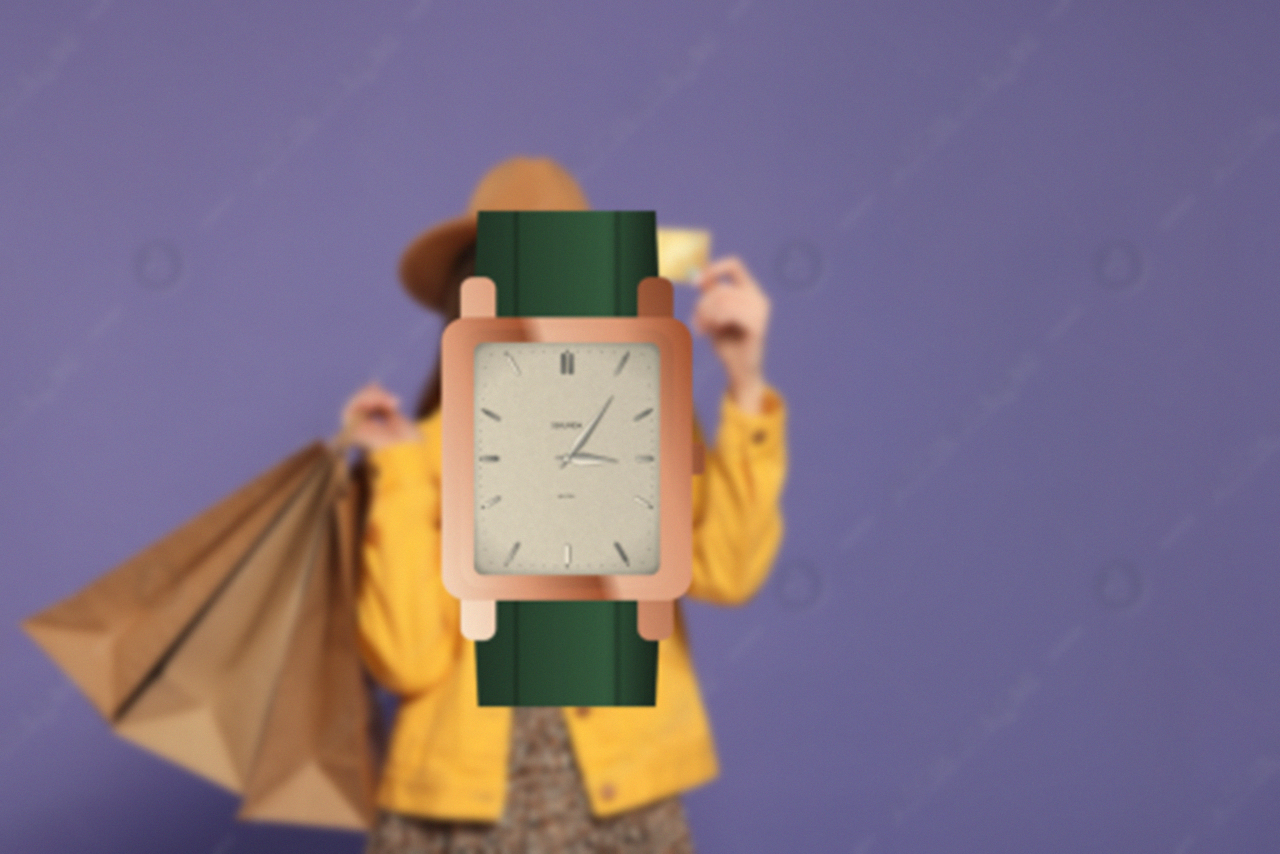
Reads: 3 h 06 min
